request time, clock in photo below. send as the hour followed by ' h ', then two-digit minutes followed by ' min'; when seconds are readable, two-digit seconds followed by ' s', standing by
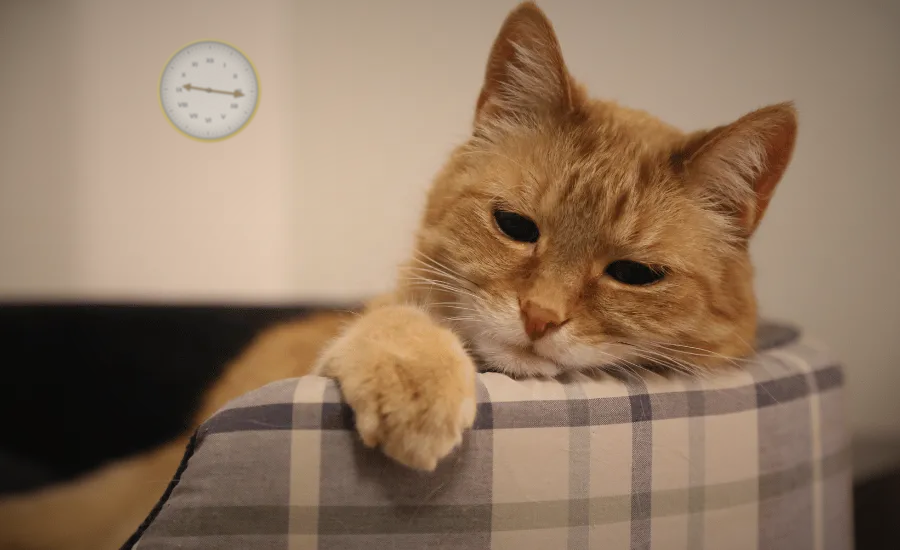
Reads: 9 h 16 min
